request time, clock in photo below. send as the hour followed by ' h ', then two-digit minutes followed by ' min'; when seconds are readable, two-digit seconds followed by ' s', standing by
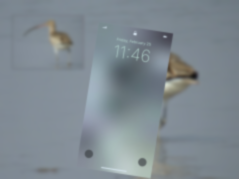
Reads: 11 h 46 min
